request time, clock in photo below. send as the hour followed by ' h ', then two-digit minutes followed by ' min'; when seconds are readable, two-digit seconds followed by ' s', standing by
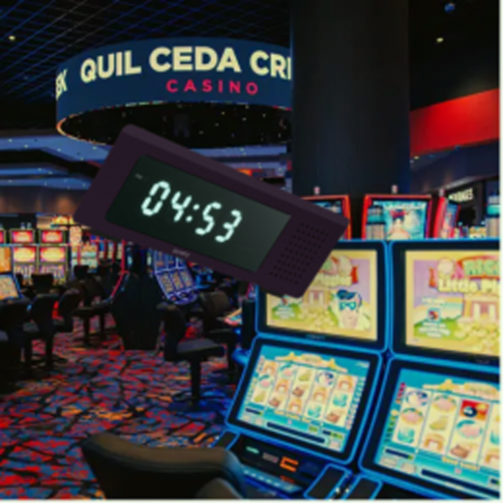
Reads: 4 h 53 min
